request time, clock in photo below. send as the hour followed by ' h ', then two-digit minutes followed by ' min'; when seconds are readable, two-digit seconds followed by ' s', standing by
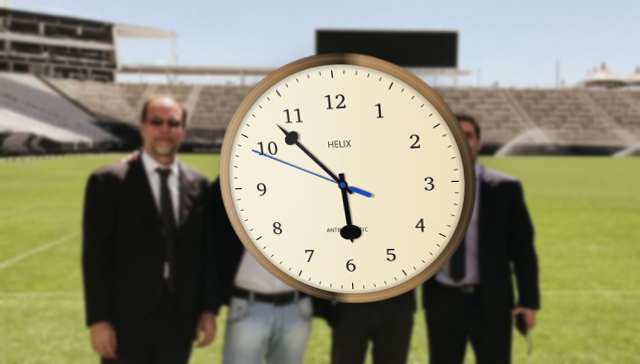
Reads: 5 h 52 min 49 s
